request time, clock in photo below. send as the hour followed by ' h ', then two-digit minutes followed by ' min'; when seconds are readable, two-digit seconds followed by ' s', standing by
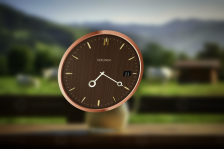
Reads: 7 h 20 min
